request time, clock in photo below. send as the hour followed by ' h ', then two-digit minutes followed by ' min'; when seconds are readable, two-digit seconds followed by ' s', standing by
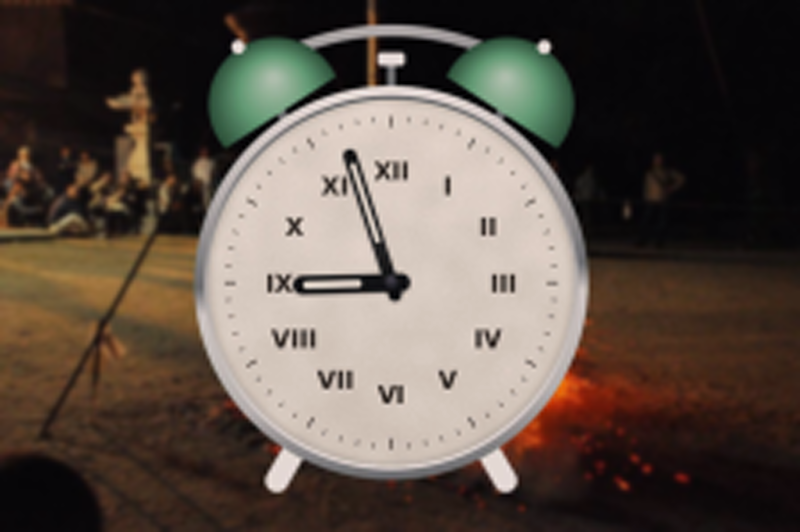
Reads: 8 h 57 min
